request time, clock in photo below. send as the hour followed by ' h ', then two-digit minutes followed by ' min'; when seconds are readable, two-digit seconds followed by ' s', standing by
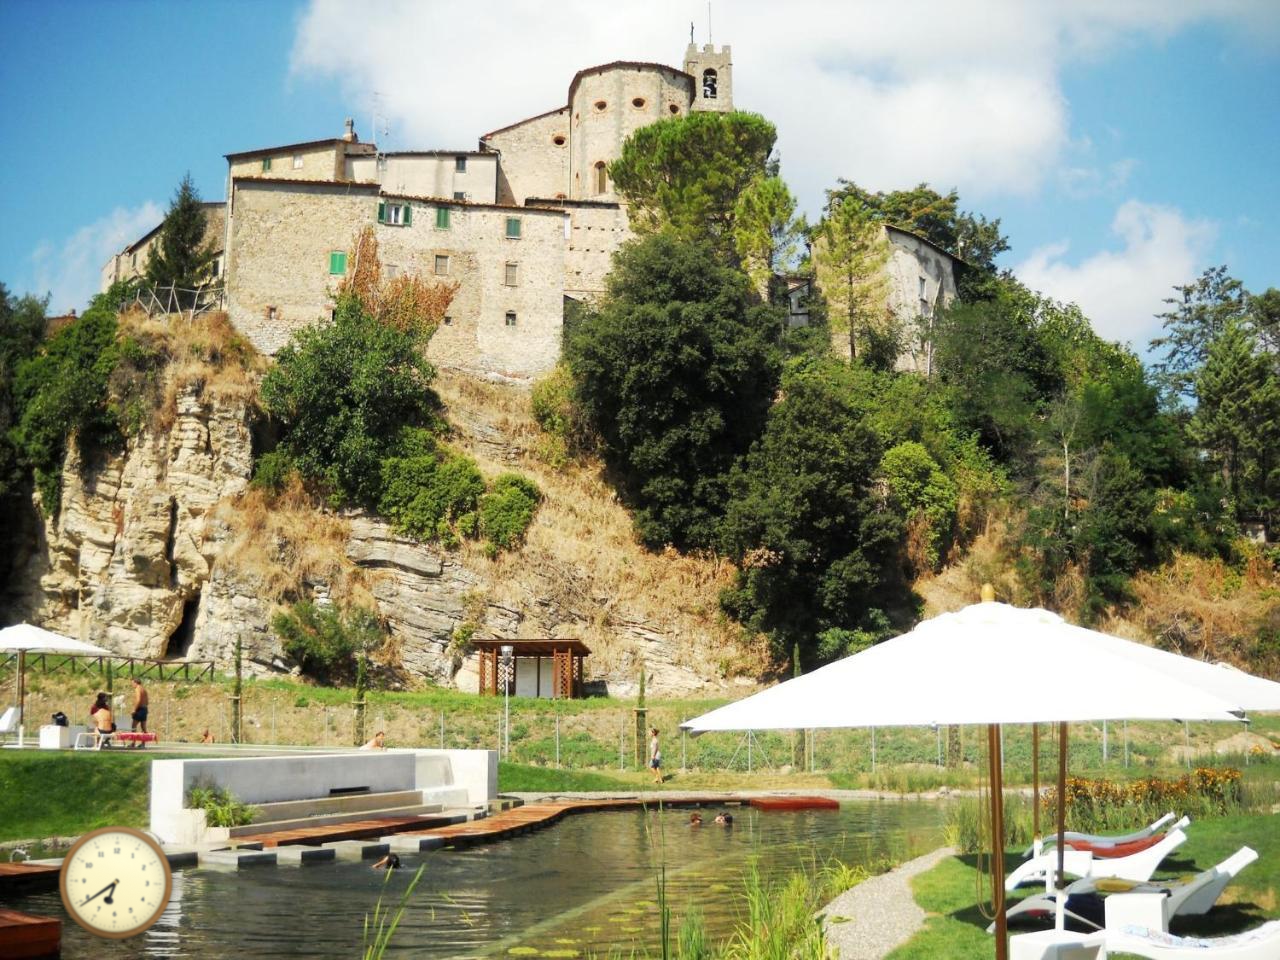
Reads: 6 h 39 min
